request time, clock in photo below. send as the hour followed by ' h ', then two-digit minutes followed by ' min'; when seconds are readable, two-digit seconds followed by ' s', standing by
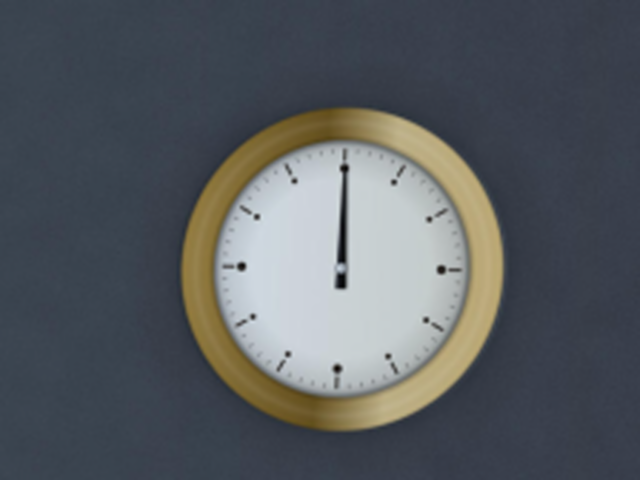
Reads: 12 h 00 min
